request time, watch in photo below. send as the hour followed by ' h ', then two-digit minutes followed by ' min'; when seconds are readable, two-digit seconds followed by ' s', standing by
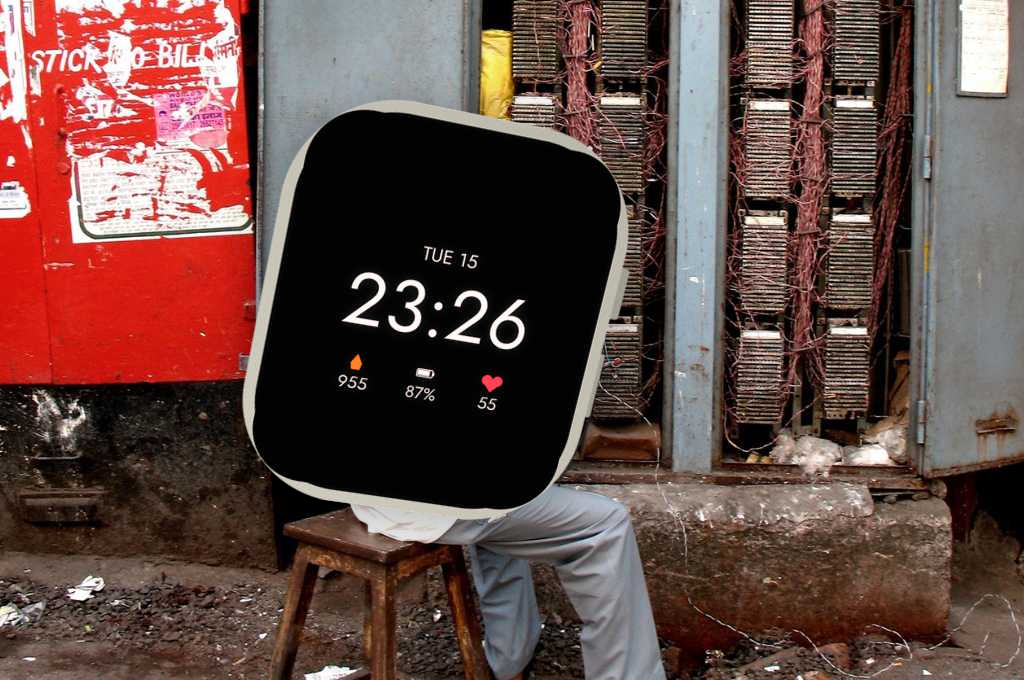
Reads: 23 h 26 min
